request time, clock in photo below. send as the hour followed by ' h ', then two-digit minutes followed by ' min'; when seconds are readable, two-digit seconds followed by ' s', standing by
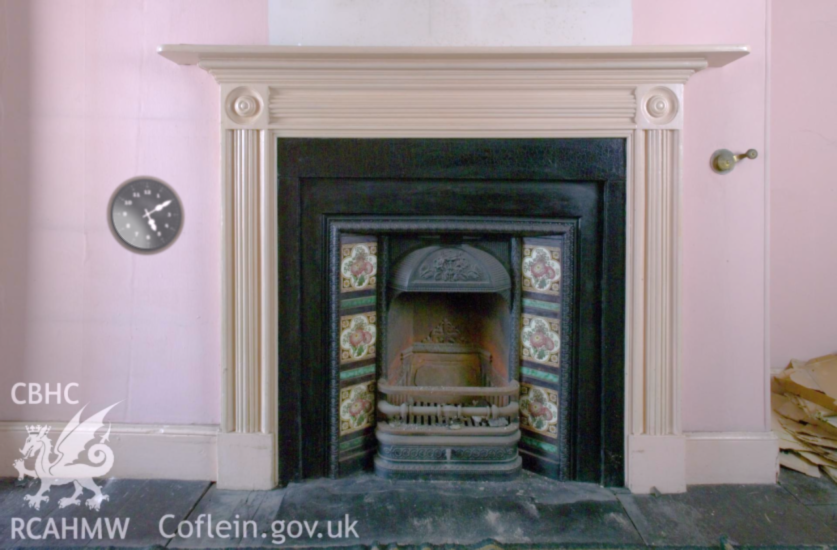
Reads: 5 h 10 min
